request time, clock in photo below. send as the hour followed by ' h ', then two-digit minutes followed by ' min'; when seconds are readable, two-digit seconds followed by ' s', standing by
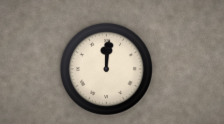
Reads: 12 h 01 min
